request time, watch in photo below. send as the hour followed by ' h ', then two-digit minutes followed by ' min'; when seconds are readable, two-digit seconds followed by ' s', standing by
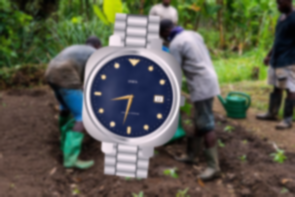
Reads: 8 h 32 min
